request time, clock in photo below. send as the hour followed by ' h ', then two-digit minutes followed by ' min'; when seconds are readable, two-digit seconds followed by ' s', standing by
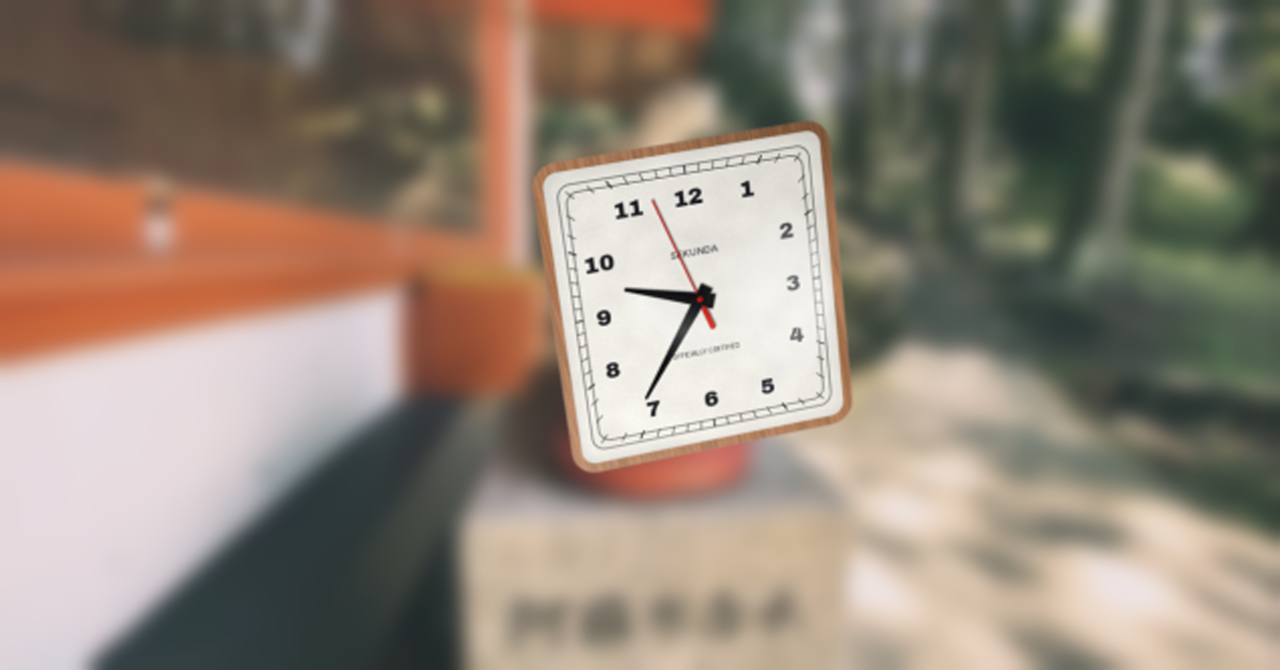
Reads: 9 h 35 min 57 s
